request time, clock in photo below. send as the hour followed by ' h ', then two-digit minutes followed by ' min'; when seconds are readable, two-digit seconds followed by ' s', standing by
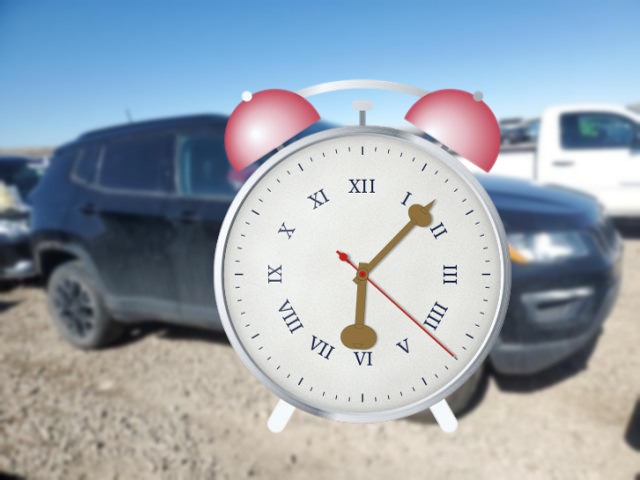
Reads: 6 h 07 min 22 s
